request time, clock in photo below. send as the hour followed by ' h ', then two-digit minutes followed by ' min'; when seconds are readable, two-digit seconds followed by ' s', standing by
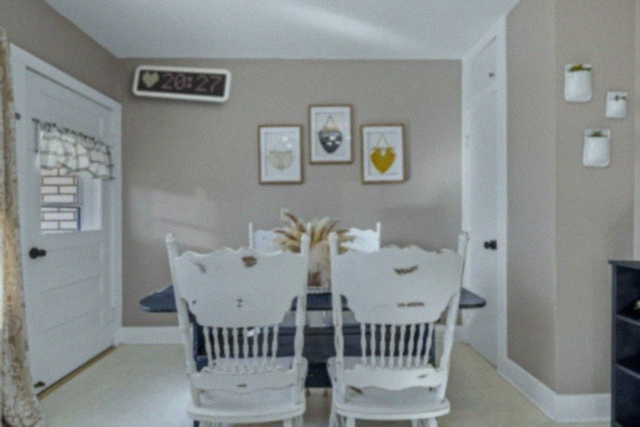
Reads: 20 h 27 min
